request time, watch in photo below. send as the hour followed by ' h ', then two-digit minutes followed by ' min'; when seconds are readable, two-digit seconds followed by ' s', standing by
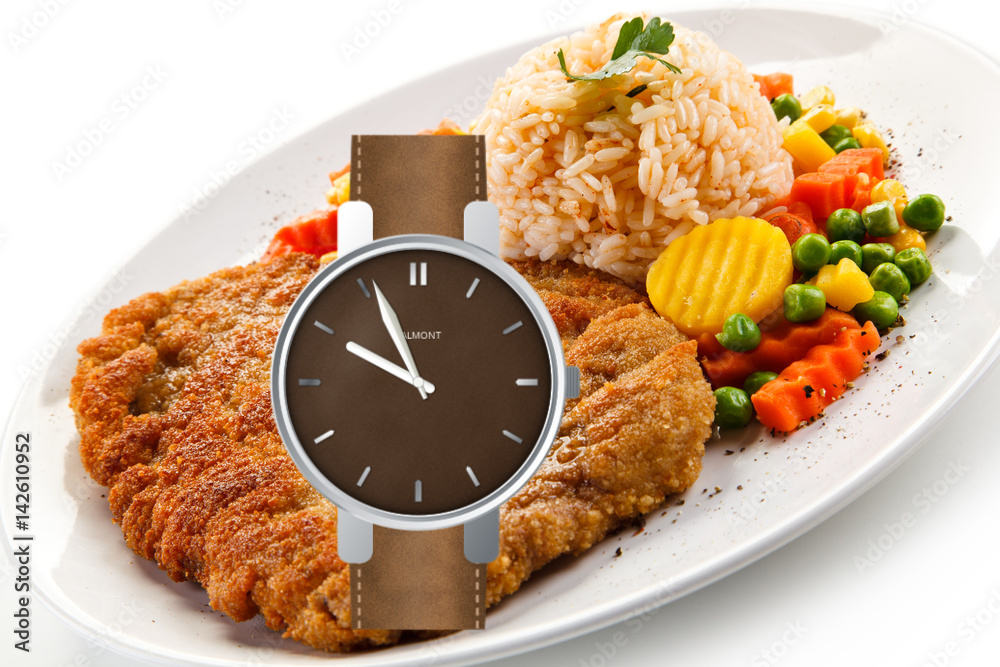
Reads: 9 h 56 min
